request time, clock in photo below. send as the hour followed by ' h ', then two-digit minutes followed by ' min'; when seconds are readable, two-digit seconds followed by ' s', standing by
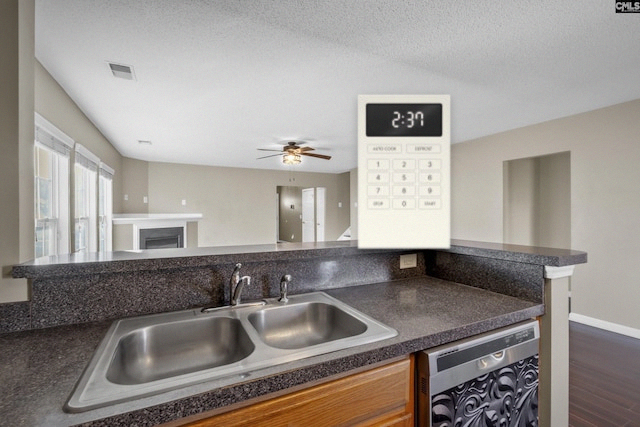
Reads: 2 h 37 min
